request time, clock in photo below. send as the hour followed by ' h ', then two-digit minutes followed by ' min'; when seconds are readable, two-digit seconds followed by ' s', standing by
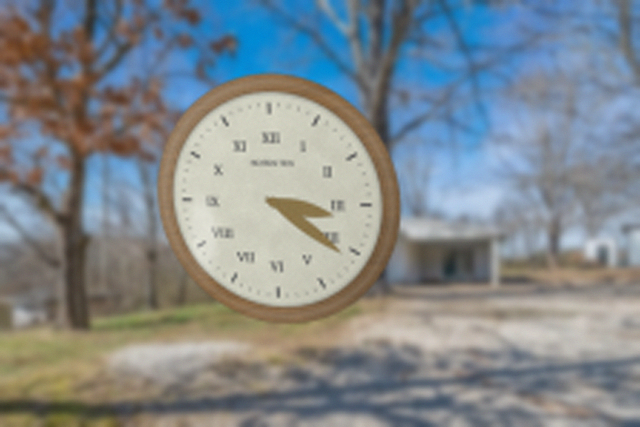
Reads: 3 h 21 min
